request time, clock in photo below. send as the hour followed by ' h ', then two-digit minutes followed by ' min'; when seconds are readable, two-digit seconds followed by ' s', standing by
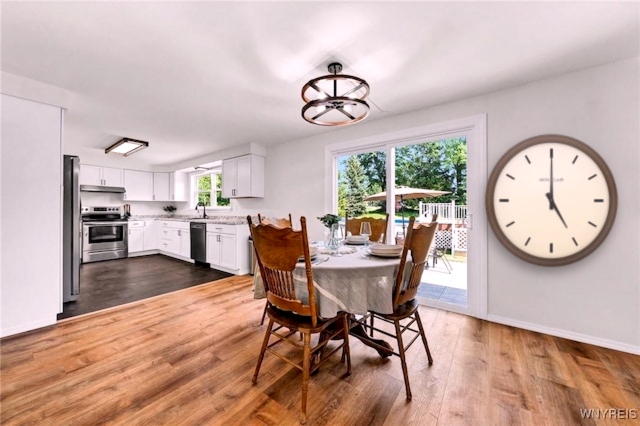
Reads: 5 h 00 min
